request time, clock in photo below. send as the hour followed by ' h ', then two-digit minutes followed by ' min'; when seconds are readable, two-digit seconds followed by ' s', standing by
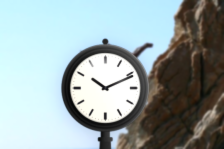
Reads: 10 h 11 min
